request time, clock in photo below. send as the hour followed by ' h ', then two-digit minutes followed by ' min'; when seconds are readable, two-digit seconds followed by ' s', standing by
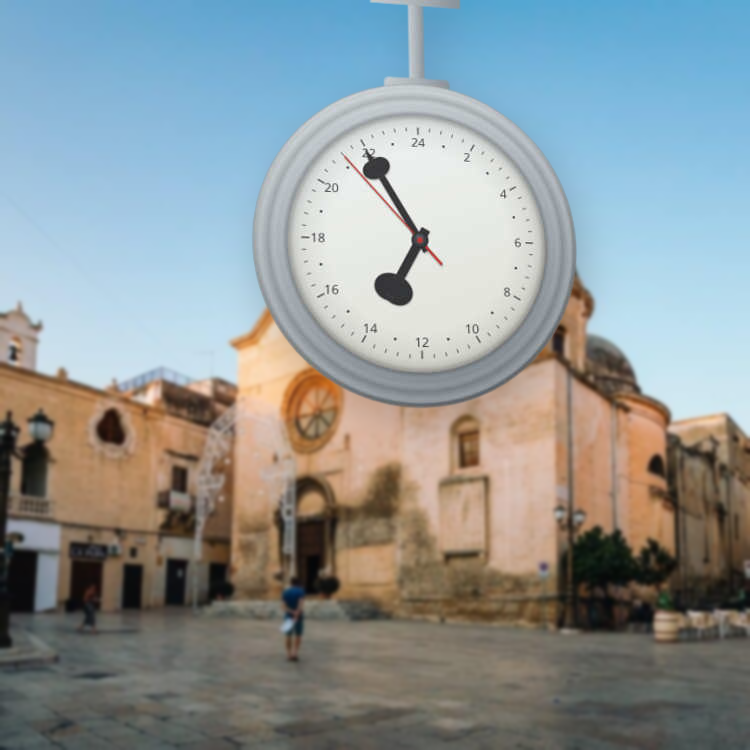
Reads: 13 h 54 min 53 s
